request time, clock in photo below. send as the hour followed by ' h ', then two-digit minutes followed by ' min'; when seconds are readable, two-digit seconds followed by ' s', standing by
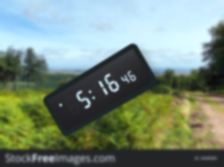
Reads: 5 h 16 min
